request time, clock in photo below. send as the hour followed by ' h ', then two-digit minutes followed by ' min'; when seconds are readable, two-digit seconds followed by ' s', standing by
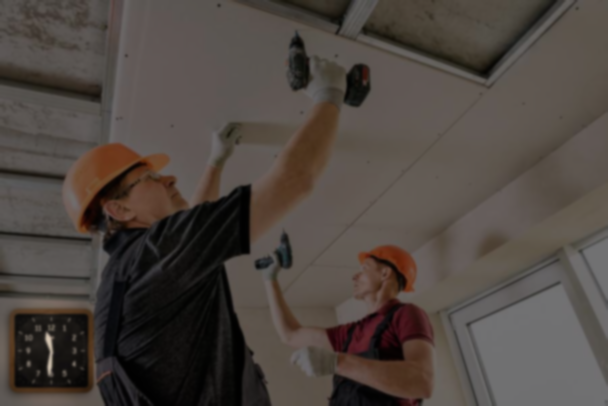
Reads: 11 h 31 min
